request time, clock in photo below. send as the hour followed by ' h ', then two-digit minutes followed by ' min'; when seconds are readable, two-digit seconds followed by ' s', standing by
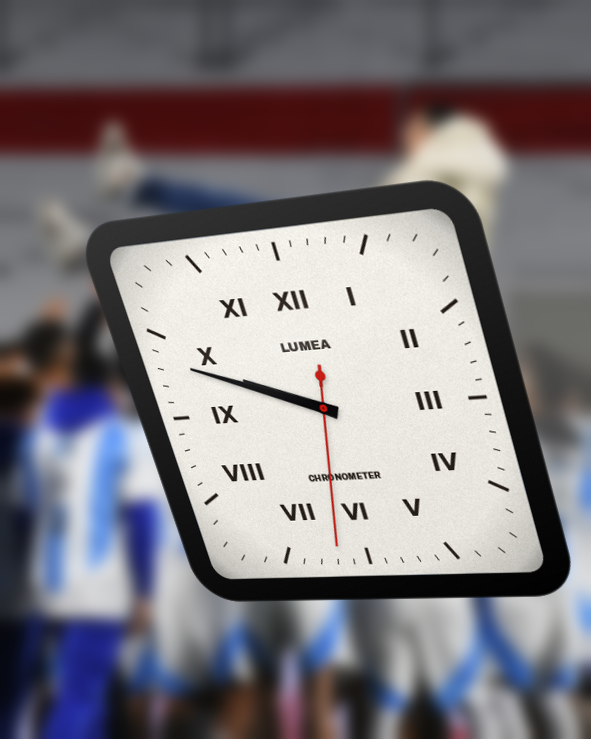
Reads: 9 h 48 min 32 s
